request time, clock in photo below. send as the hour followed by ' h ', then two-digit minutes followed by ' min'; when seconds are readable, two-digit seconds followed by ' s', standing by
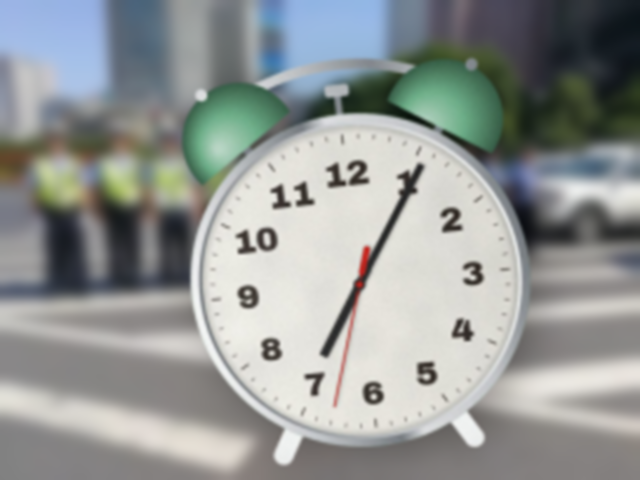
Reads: 7 h 05 min 33 s
